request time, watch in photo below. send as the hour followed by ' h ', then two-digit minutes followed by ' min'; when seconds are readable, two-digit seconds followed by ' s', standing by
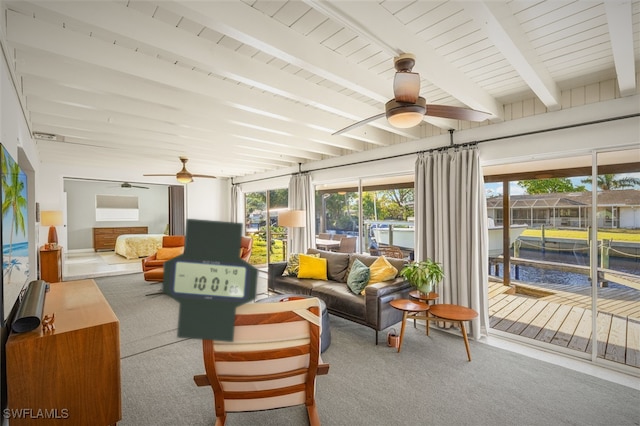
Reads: 10 h 01 min
